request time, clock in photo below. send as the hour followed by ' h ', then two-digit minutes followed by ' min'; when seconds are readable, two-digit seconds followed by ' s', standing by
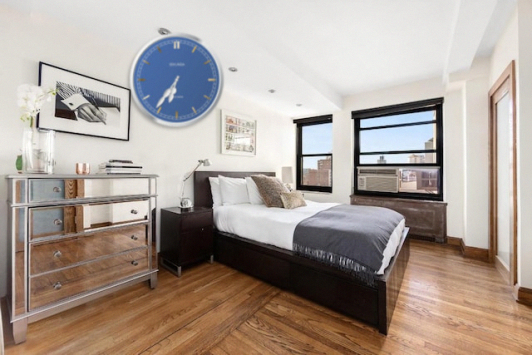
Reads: 6 h 36 min
